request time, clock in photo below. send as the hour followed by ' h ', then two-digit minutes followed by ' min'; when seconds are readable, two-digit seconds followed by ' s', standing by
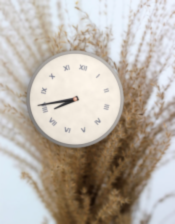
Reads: 7 h 41 min
